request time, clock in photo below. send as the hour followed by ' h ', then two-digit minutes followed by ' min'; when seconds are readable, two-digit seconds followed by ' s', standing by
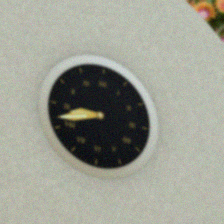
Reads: 8 h 42 min
